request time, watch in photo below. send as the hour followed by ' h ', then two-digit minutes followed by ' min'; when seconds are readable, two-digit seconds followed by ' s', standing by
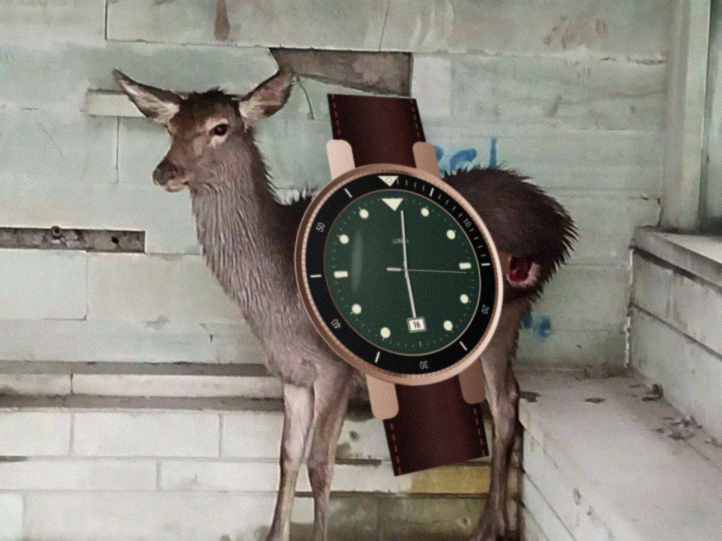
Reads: 6 h 01 min 16 s
